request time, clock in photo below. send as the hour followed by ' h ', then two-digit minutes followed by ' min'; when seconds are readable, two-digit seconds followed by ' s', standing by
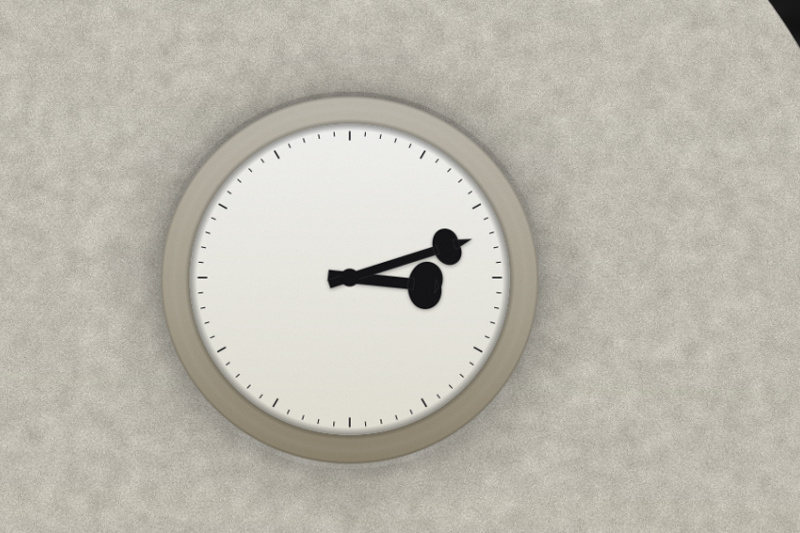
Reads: 3 h 12 min
